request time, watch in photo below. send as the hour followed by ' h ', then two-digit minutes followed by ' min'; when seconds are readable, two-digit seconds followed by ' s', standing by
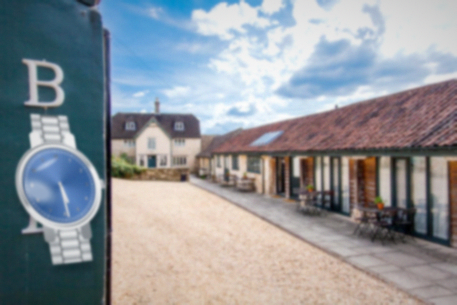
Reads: 5 h 29 min
